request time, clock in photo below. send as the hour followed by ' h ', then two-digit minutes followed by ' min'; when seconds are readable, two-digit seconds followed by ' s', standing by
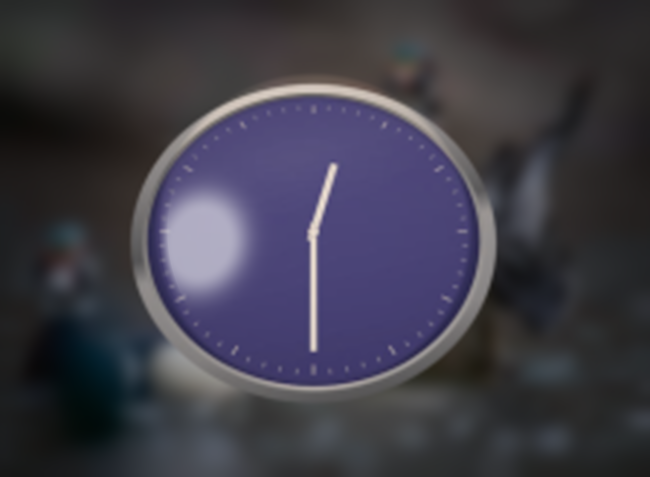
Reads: 12 h 30 min
